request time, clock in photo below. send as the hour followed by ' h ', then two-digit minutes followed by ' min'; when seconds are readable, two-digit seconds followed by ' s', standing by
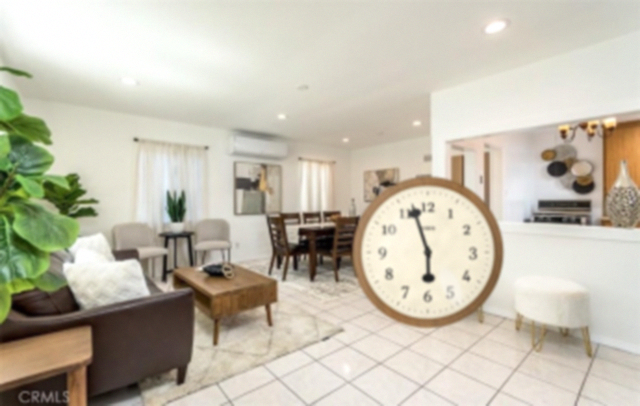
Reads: 5 h 57 min
